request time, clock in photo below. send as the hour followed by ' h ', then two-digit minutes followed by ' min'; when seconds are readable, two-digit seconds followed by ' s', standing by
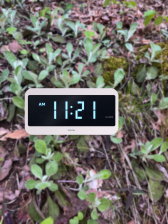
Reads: 11 h 21 min
